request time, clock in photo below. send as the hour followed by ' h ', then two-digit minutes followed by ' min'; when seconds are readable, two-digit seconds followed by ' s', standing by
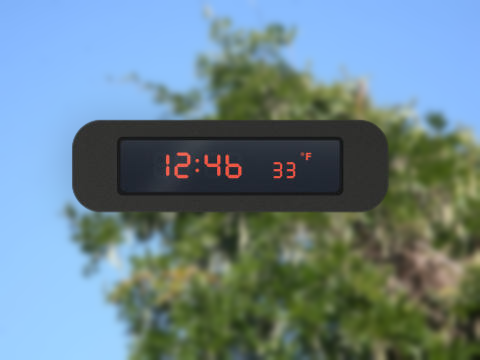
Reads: 12 h 46 min
